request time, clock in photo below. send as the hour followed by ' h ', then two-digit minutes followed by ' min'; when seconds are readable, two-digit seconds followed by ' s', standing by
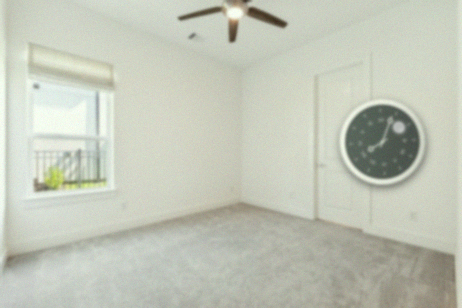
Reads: 8 h 04 min
